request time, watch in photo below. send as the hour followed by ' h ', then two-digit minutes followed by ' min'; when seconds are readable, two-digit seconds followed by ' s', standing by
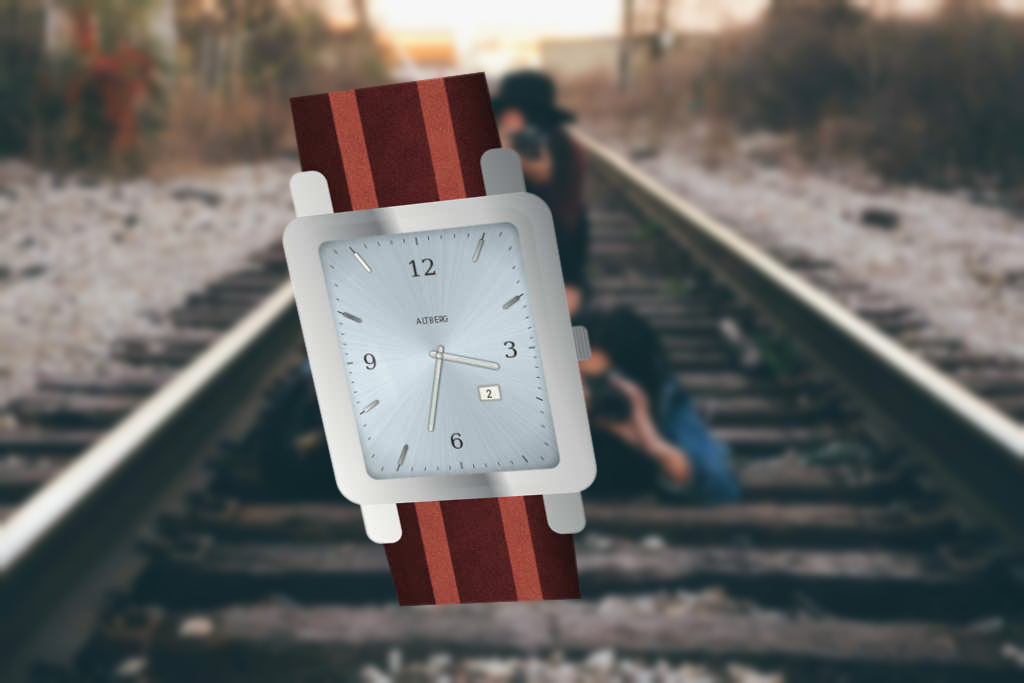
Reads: 3 h 33 min
